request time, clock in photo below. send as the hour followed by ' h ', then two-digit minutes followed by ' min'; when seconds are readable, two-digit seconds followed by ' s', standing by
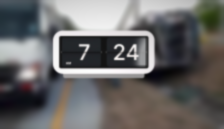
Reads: 7 h 24 min
